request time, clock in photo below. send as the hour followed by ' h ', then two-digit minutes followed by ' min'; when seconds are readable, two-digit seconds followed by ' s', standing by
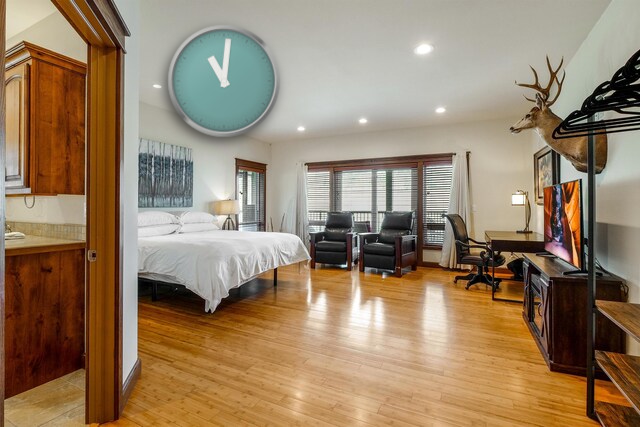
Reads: 11 h 01 min
